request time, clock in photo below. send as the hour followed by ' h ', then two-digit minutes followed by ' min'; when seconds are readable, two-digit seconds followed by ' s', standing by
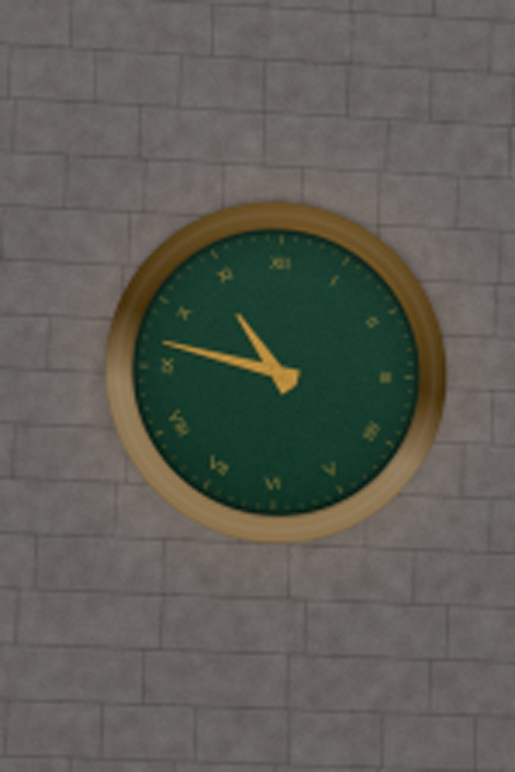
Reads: 10 h 47 min
